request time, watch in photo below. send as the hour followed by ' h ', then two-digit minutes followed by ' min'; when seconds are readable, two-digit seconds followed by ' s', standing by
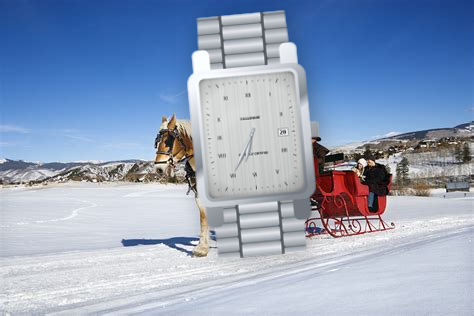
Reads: 6 h 35 min
